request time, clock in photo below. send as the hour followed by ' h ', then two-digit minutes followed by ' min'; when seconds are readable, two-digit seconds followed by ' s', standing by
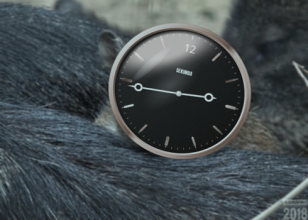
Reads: 2 h 44 min
